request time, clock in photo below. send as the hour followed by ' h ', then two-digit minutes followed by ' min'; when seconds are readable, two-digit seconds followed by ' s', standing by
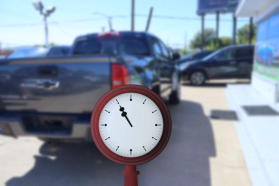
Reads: 10 h 55 min
